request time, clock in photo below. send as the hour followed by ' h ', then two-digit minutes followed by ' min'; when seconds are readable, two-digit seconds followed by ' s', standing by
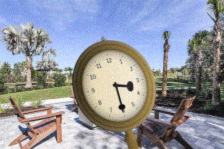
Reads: 3 h 30 min
